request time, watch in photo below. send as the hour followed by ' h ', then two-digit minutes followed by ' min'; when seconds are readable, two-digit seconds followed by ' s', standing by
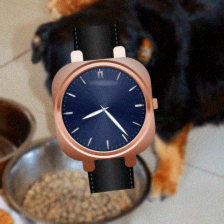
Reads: 8 h 24 min
